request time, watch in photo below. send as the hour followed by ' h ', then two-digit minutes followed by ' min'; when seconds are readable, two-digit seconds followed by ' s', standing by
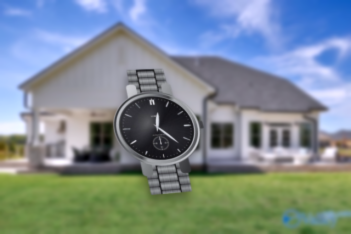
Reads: 12 h 23 min
